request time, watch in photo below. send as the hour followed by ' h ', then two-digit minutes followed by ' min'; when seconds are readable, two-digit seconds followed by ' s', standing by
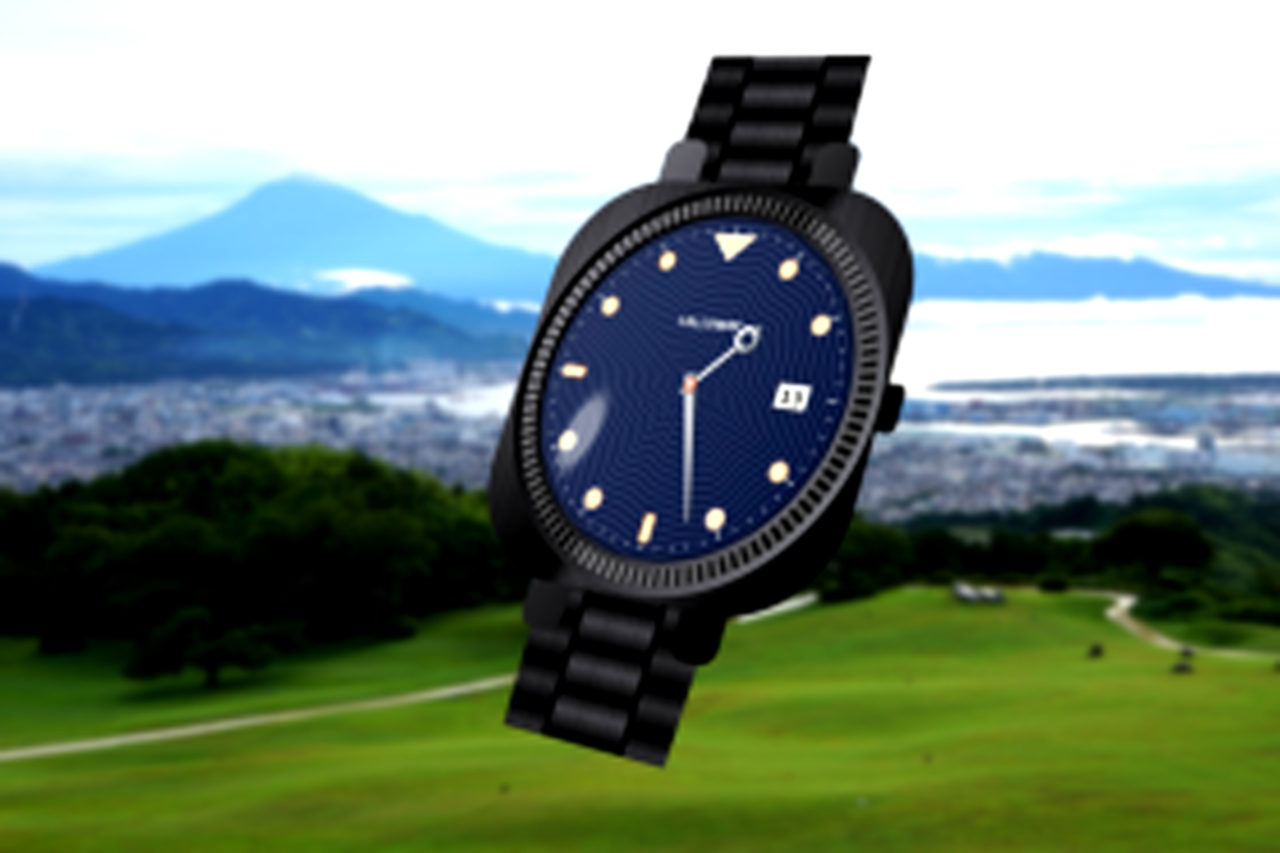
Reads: 1 h 27 min
